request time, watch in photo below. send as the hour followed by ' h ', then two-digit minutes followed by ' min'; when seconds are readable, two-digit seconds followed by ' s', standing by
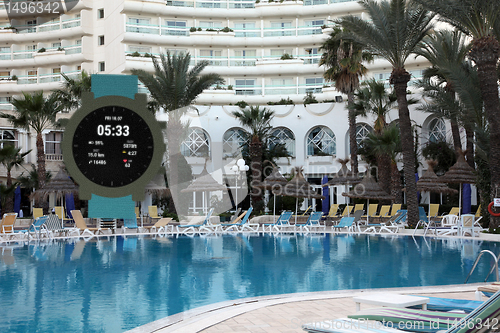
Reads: 5 h 33 min
